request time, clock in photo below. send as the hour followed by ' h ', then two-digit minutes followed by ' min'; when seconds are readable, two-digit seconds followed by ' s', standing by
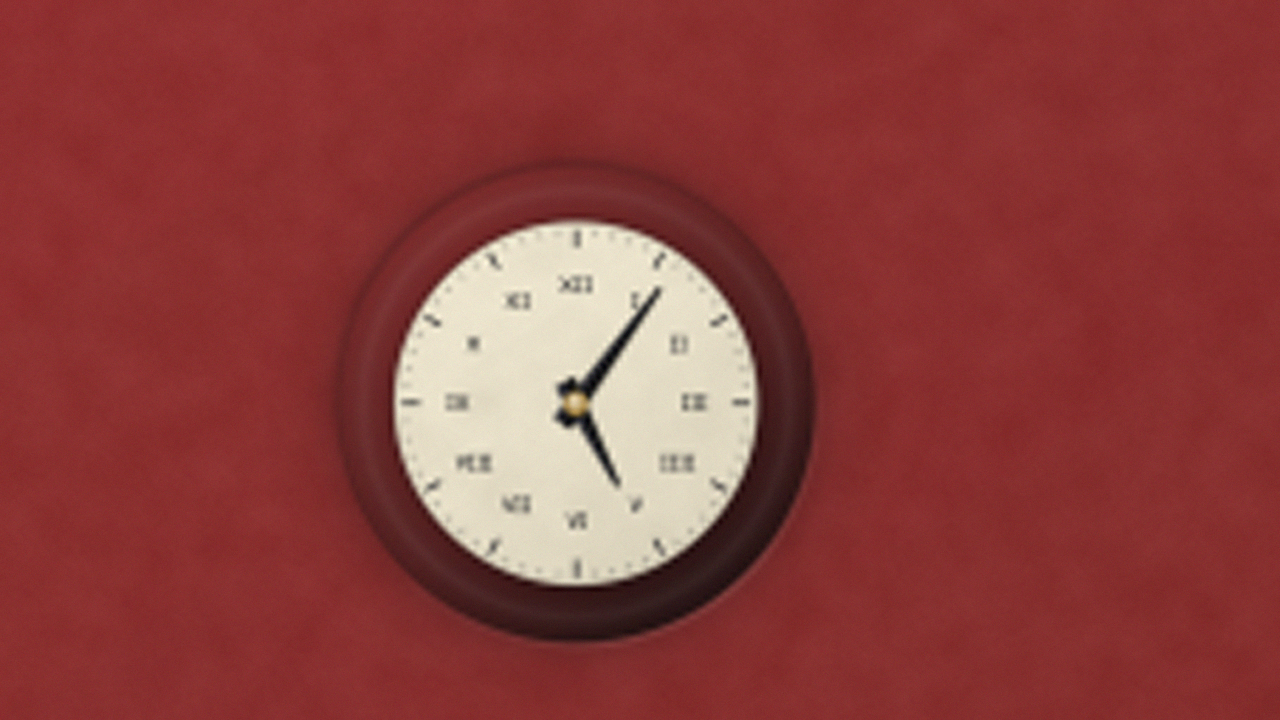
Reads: 5 h 06 min
